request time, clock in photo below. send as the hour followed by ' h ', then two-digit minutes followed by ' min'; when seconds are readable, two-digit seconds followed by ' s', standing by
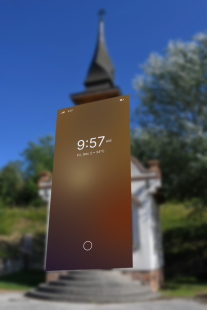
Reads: 9 h 57 min
